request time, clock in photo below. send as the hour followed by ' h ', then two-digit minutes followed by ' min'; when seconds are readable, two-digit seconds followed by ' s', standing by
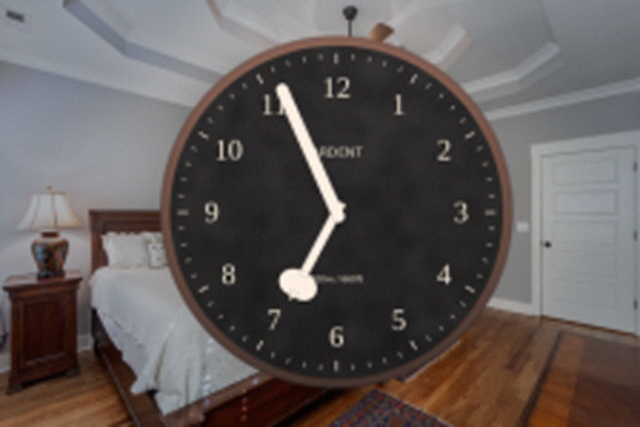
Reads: 6 h 56 min
